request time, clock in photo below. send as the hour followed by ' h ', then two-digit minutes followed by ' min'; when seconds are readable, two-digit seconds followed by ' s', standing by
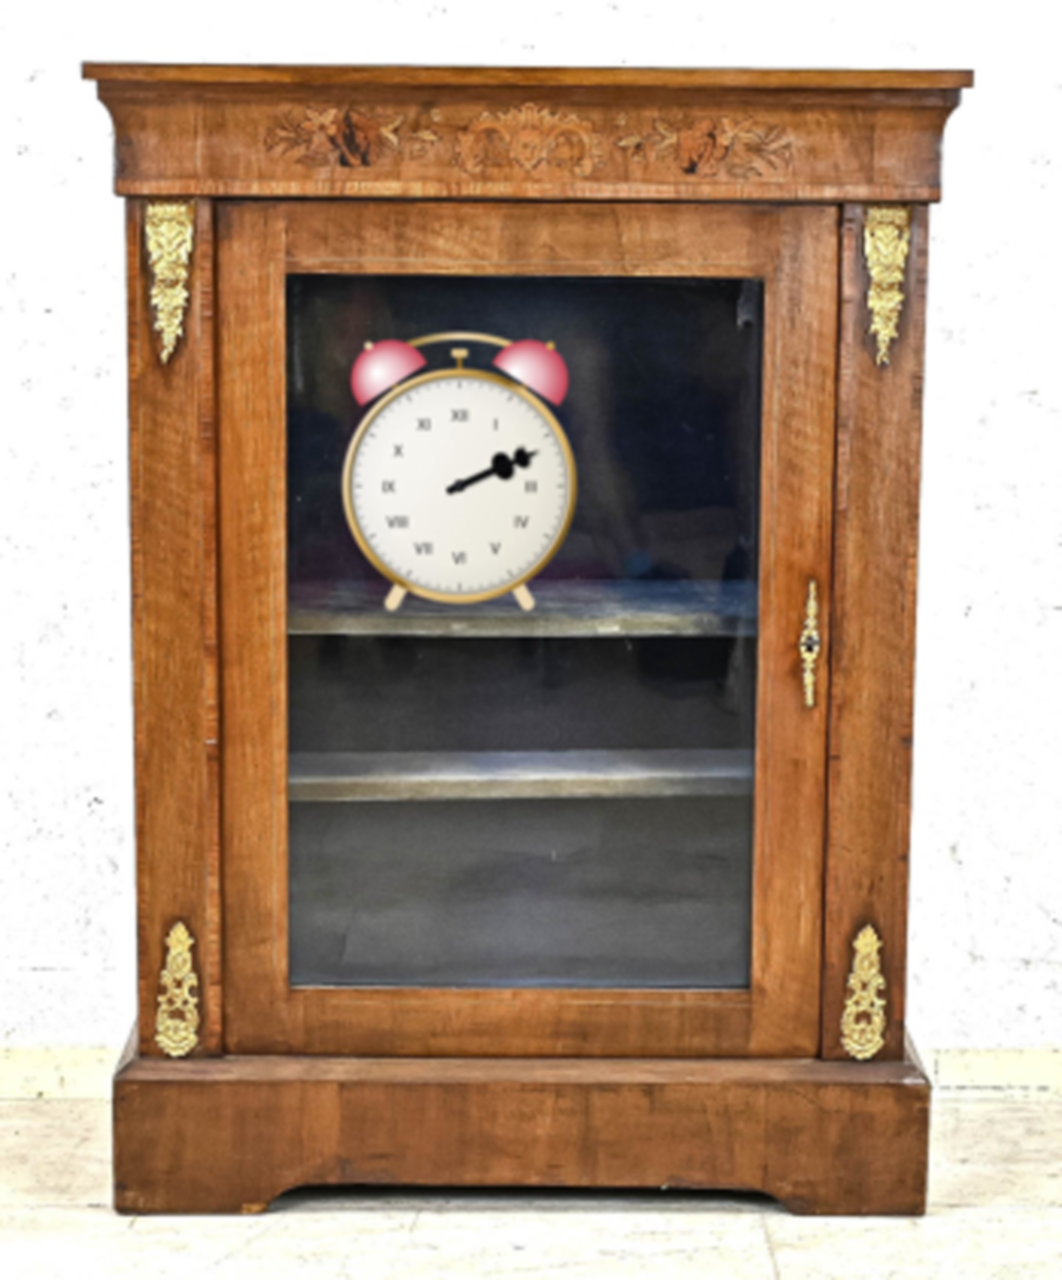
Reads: 2 h 11 min
